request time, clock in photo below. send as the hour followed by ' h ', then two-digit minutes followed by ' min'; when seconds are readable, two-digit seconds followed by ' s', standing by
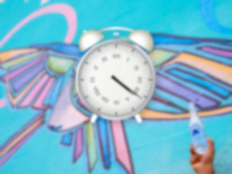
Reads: 4 h 21 min
